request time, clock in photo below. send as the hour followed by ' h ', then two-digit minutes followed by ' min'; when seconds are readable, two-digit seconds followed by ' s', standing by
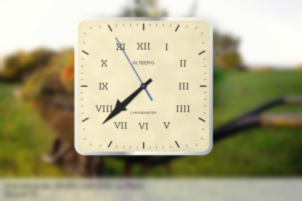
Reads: 7 h 37 min 55 s
